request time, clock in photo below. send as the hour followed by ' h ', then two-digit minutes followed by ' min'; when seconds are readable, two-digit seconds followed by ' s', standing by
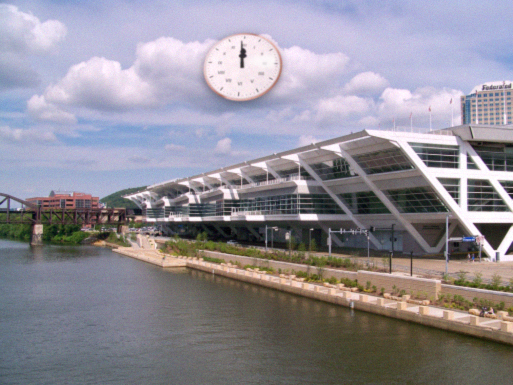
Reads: 11 h 59 min
